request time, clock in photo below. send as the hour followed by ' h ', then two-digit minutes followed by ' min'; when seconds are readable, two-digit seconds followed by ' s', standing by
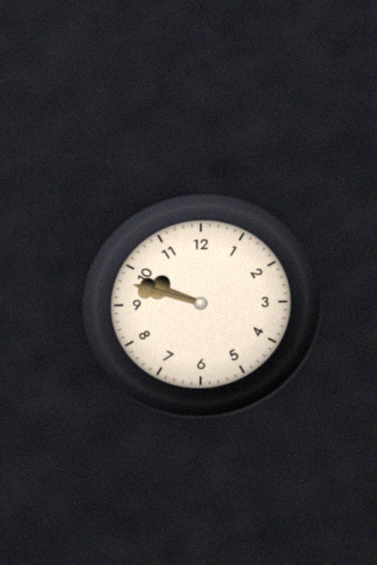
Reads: 9 h 48 min
